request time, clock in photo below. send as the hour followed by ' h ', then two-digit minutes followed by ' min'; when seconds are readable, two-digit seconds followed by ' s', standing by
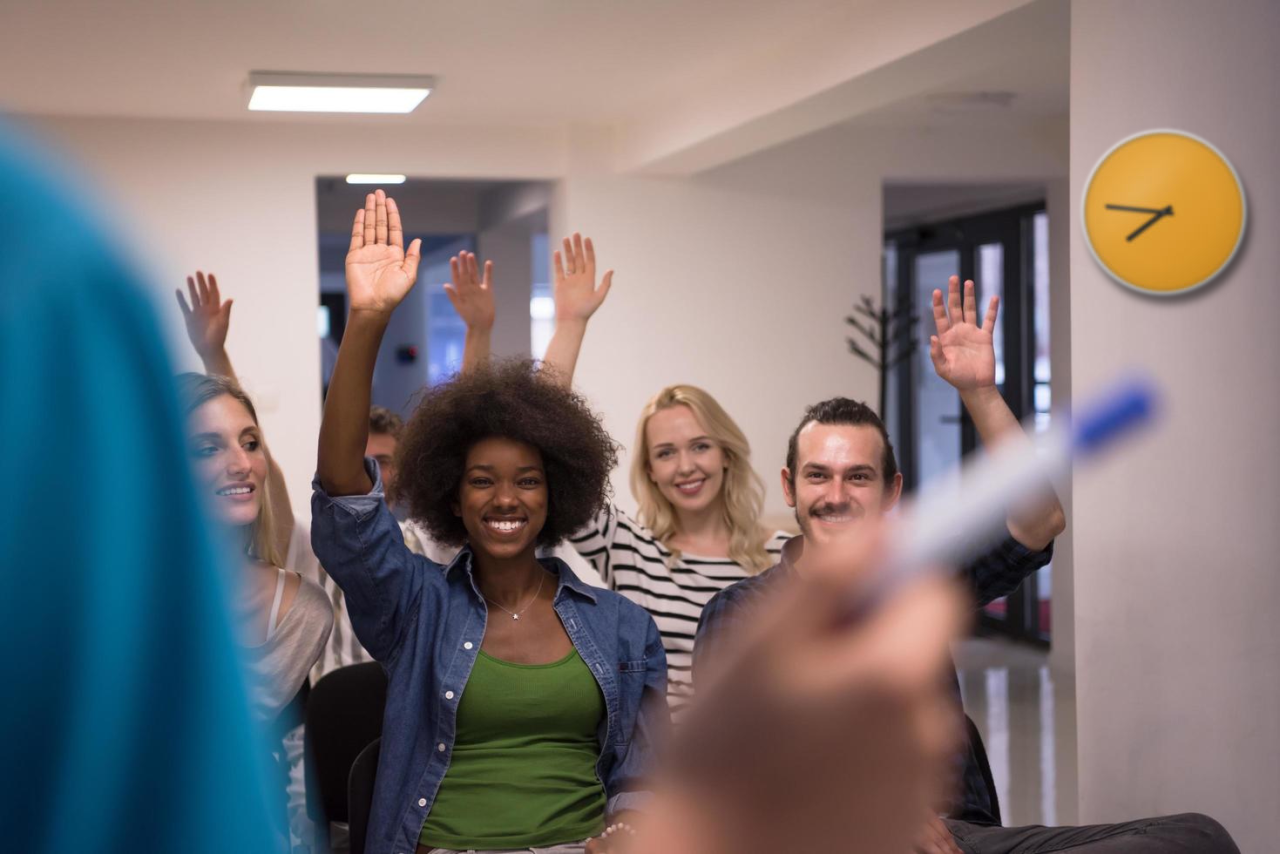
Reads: 7 h 46 min
